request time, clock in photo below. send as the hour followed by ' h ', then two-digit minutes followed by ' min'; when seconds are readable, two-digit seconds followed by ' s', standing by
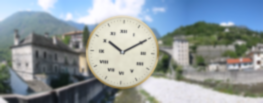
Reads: 10 h 10 min
